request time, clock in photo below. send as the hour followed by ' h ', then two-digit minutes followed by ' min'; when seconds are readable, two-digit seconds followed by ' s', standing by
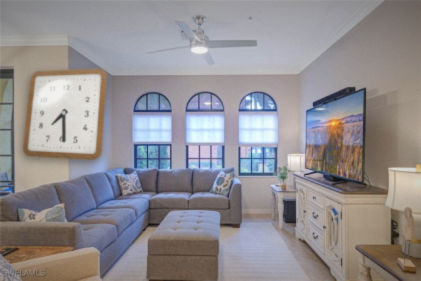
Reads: 7 h 29 min
